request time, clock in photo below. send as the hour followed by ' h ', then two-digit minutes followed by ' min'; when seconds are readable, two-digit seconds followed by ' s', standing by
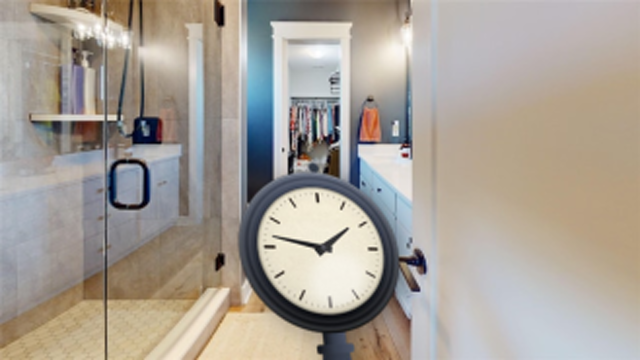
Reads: 1 h 47 min
